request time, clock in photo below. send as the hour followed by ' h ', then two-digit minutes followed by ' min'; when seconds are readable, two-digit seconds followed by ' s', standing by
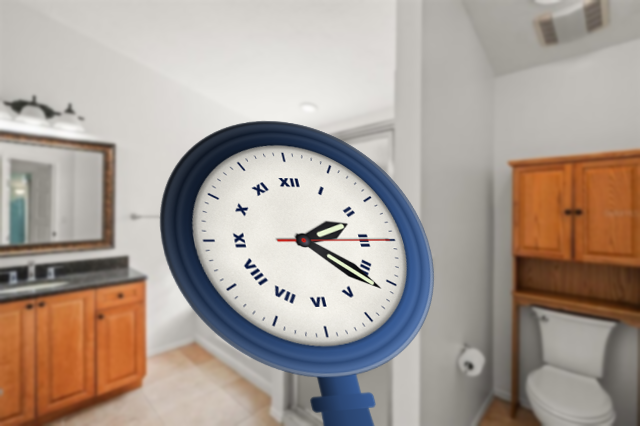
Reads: 2 h 21 min 15 s
